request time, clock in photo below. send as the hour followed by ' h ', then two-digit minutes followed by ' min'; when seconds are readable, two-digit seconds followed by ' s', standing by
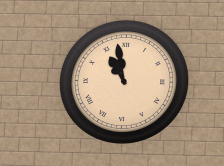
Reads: 10 h 58 min
